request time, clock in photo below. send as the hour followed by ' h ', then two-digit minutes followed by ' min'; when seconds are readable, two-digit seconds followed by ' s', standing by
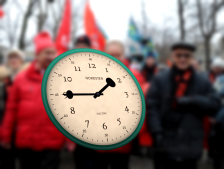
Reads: 1 h 45 min
